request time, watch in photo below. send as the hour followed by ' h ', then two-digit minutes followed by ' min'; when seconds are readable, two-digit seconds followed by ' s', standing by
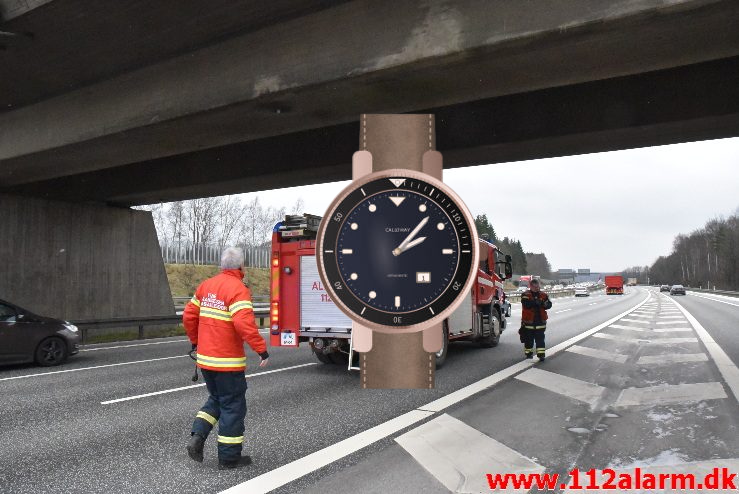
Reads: 2 h 07 min
